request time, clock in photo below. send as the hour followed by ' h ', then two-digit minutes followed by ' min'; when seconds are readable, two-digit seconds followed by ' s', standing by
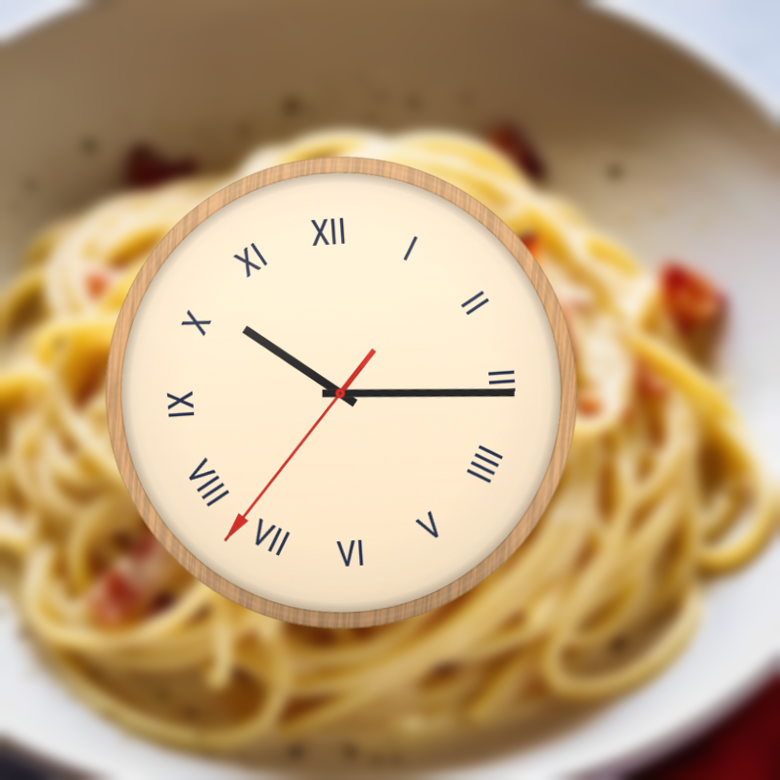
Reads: 10 h 15 min 37 s
